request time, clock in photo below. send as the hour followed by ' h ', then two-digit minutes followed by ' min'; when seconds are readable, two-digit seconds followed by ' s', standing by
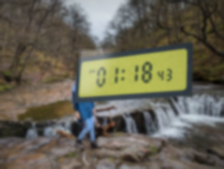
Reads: 1 h 18 min
